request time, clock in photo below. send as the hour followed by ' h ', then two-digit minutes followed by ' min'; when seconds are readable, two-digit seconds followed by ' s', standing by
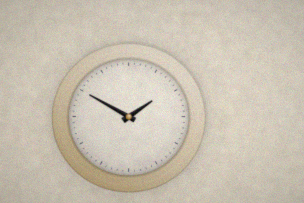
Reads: 1 h 50 min
